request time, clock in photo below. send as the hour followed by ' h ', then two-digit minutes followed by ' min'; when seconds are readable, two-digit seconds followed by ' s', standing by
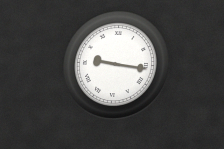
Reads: 9 h 16 min
